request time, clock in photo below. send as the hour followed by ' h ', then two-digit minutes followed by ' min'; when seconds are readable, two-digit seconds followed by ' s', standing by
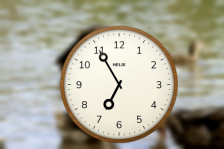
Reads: 6 h 55 min
